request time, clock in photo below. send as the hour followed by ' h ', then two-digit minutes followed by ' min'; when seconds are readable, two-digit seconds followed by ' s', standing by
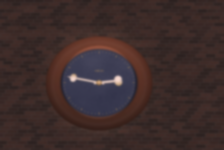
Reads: 2 h 47 min
